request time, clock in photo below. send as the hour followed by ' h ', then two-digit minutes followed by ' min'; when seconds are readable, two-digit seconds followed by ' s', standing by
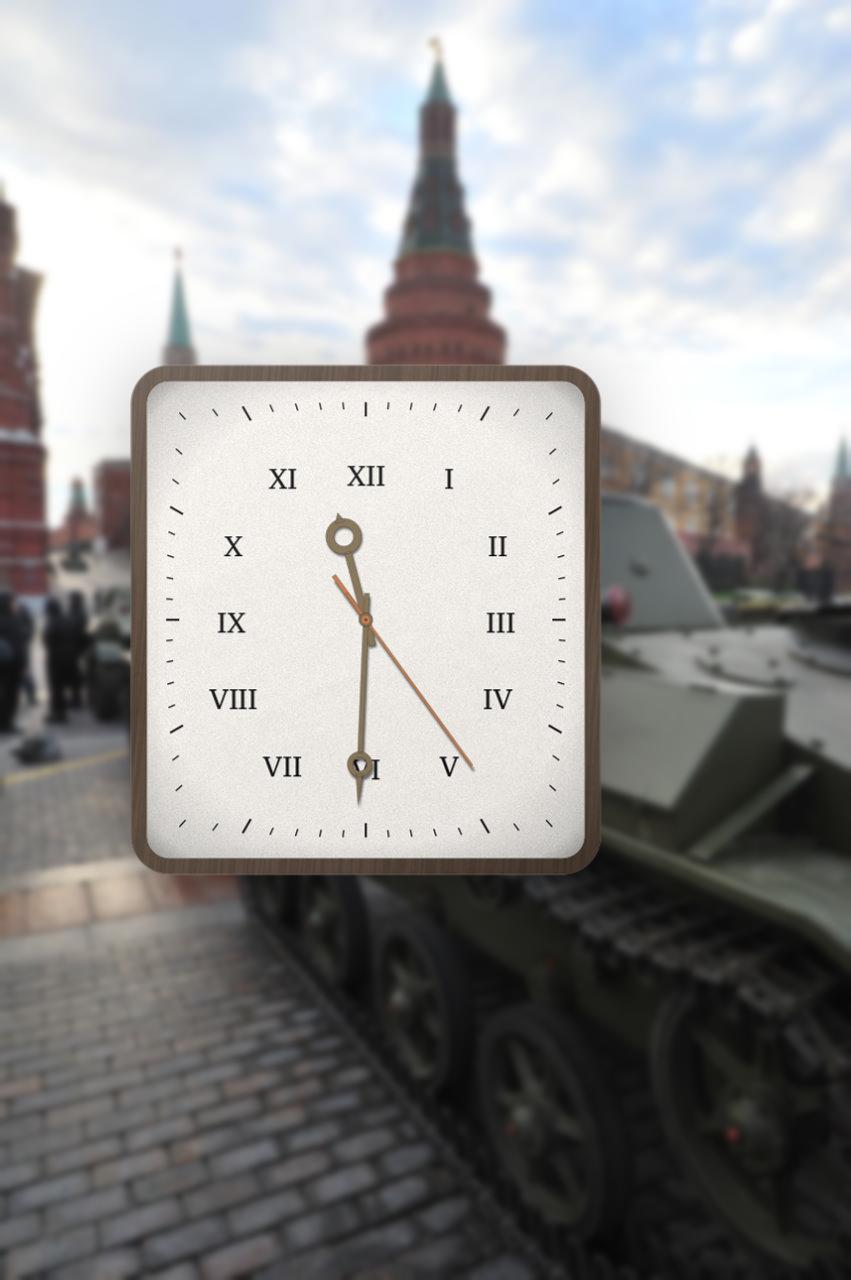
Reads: 11 h 30 min 24 s
